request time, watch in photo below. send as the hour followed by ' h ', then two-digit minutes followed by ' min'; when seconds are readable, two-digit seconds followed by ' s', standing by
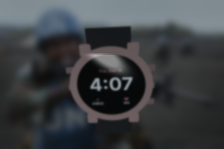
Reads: 4 h 07 min
